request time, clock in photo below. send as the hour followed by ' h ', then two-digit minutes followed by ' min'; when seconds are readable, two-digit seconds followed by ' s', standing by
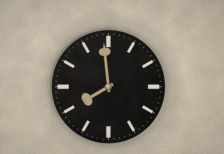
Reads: 7 h 59 min
